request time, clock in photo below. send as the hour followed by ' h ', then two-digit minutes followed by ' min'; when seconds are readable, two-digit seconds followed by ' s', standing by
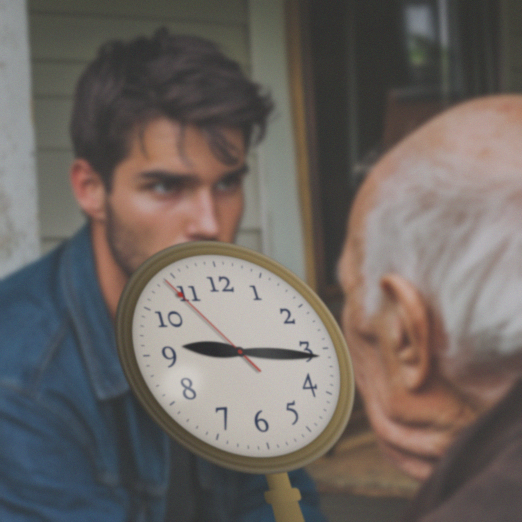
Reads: 9 h 15 min 54 s
